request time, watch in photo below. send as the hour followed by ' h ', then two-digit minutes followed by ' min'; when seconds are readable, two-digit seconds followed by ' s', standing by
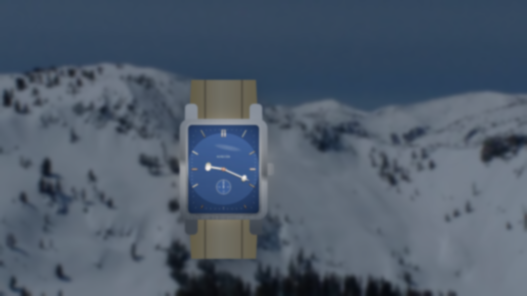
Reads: 9 h 19 min
